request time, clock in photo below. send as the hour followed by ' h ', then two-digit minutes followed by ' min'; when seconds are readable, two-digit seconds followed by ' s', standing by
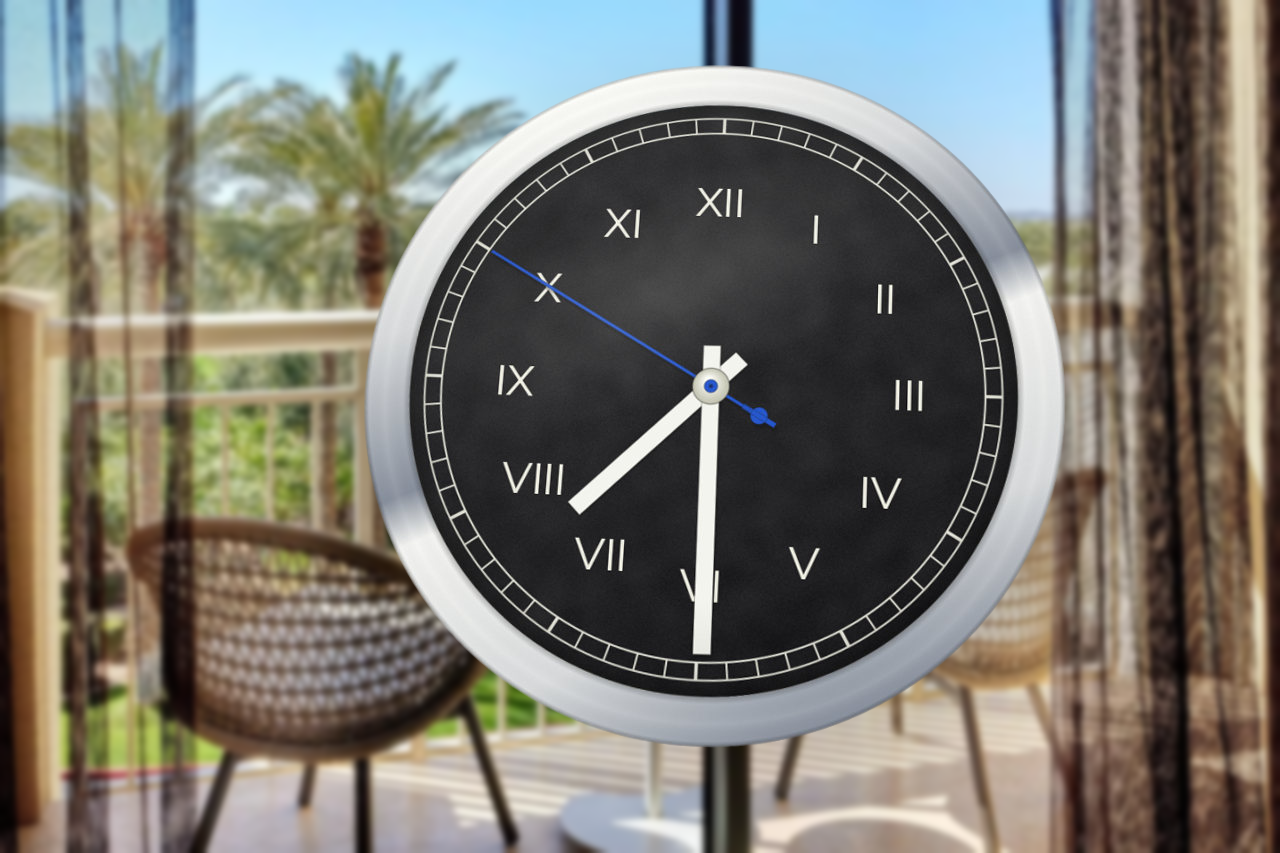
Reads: 7 h 29 min 50 s
